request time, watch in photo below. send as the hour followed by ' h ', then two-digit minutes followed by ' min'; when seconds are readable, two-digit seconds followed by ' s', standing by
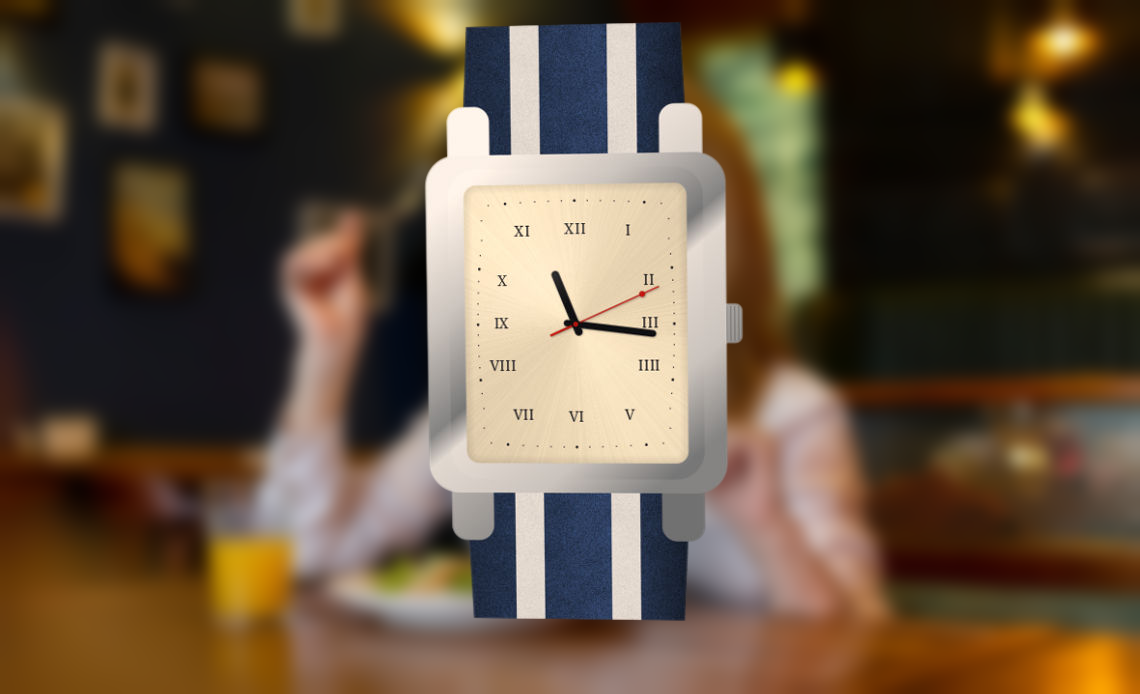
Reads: 11 h 16 min 11 s
